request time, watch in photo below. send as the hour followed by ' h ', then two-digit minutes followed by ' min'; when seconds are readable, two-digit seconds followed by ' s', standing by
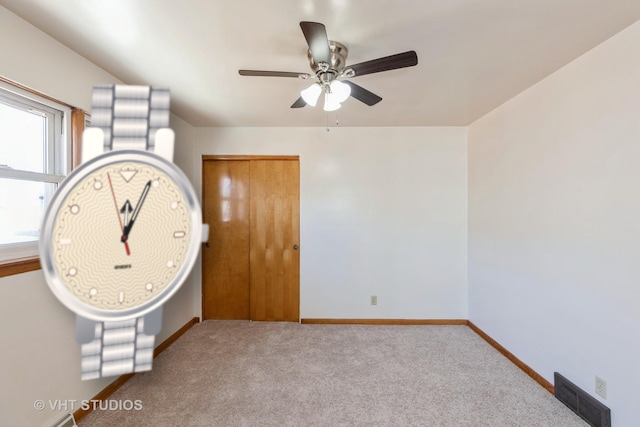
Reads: 12 h 03 min 57 s
